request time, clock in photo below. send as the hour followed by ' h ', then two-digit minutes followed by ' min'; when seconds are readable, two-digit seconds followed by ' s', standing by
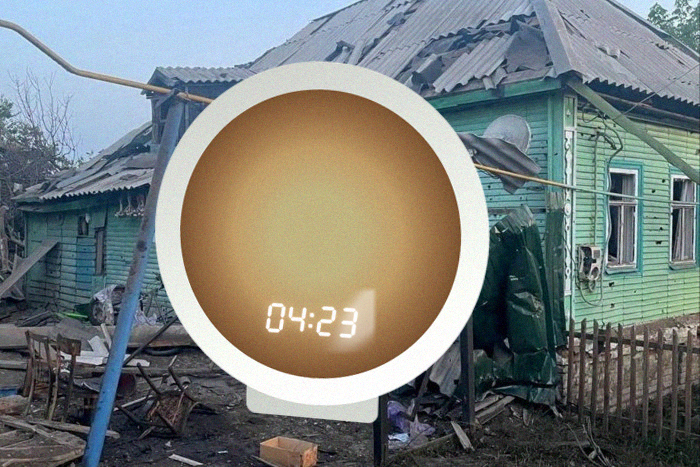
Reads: 4 h 23 min
